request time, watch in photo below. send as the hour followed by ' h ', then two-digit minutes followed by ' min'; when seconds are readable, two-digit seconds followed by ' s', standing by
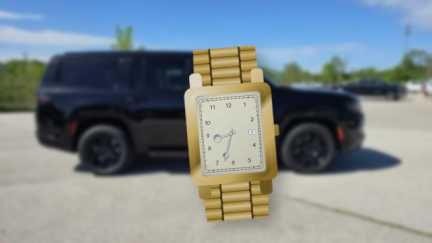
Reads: 8 h 33 min
